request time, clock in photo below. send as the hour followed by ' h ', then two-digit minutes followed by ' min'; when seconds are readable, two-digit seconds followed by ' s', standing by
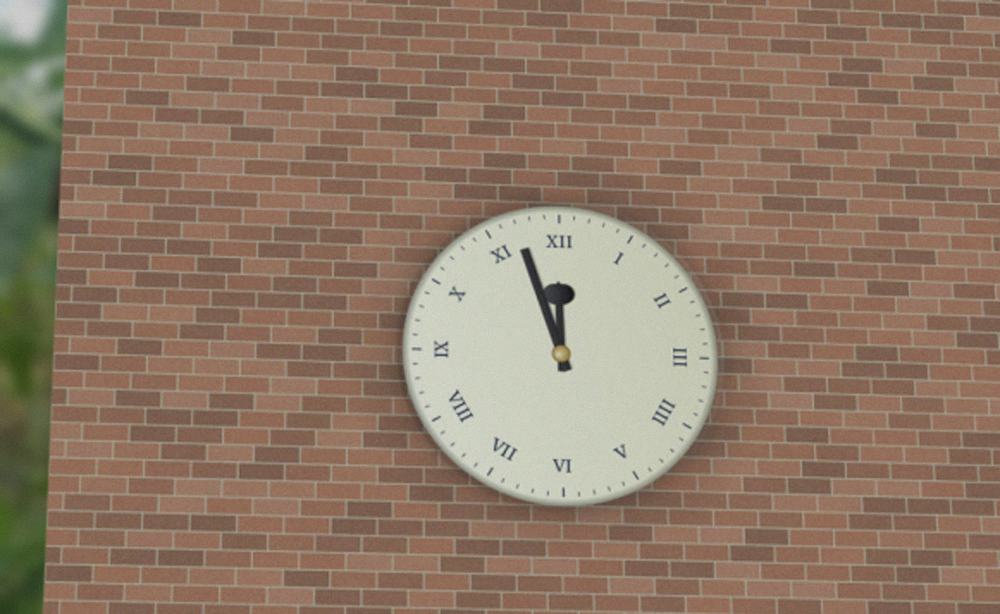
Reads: 11 h 57 min
